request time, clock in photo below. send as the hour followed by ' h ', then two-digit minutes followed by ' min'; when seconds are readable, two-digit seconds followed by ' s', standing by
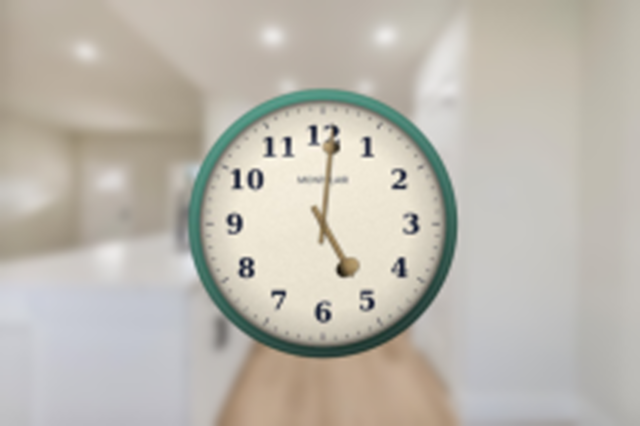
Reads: 5 h 01 min
